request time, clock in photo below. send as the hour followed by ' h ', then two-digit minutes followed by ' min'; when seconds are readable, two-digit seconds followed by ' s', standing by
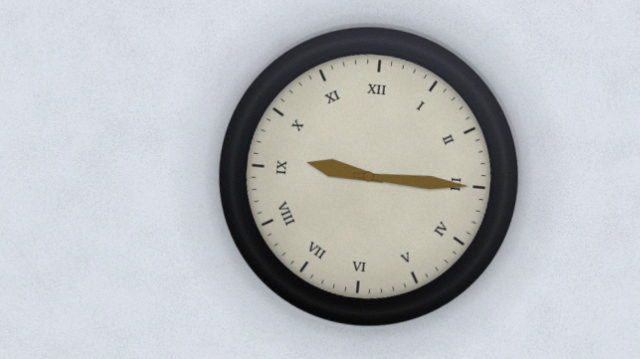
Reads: 9 h 15 min
